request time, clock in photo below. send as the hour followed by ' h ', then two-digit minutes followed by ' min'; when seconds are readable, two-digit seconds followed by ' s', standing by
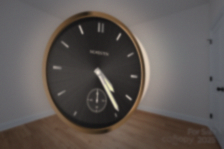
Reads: 4 h 24 min
